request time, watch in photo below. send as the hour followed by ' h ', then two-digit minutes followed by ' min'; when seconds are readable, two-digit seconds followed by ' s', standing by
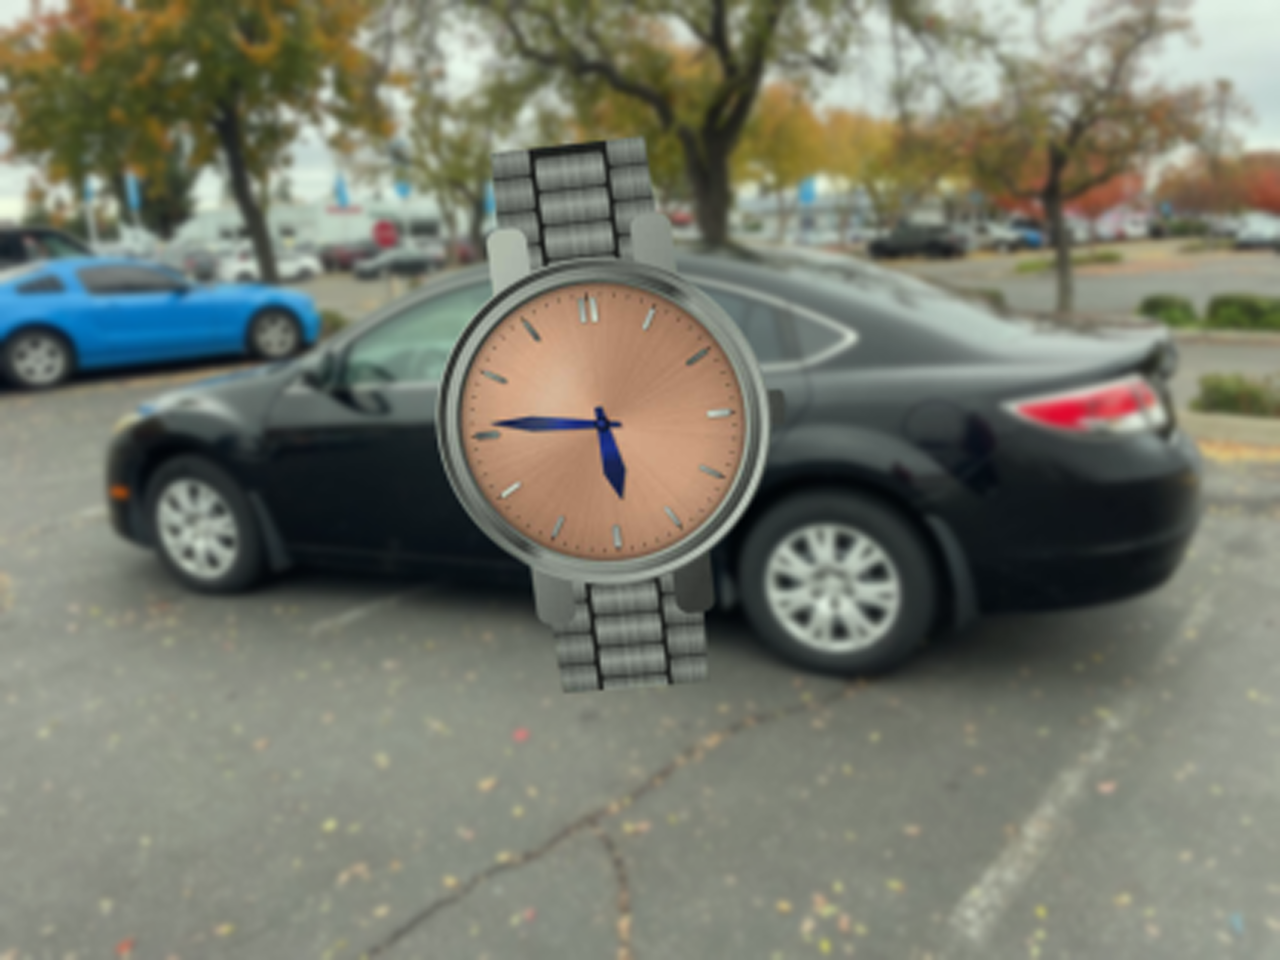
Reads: 5 h 46 min
